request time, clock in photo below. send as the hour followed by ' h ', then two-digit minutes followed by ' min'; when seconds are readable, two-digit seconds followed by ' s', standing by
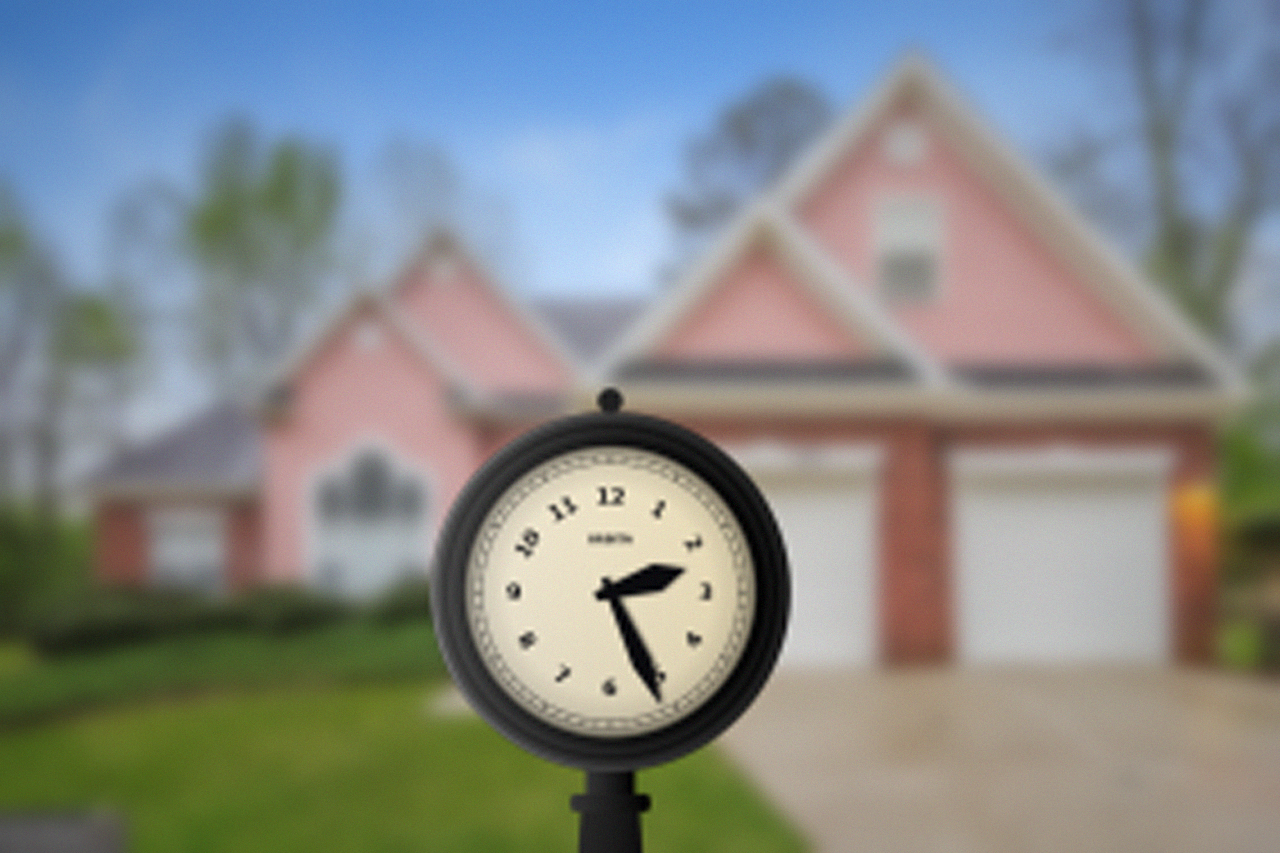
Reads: 2 h 26 min
